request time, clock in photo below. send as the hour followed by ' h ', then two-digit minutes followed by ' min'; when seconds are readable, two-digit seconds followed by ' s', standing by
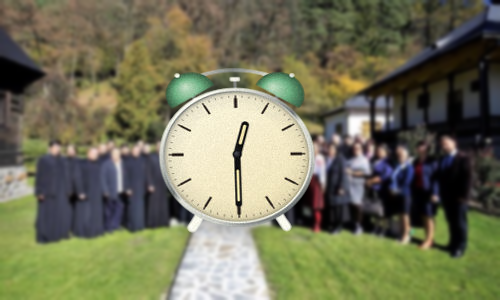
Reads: 12 h 30 min
